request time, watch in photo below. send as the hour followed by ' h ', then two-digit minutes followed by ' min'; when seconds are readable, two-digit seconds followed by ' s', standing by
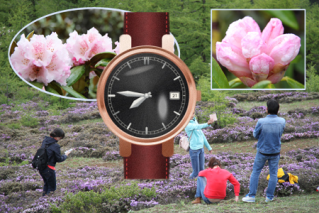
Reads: 7 h 46 min
